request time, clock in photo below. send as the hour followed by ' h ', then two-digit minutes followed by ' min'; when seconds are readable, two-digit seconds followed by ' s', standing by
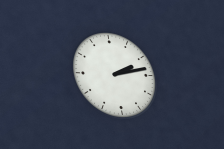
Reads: 2 h 13 min
